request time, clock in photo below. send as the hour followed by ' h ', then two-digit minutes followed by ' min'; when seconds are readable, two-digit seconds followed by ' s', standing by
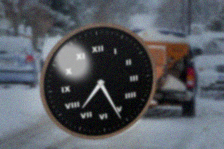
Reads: 7 h 26 min
